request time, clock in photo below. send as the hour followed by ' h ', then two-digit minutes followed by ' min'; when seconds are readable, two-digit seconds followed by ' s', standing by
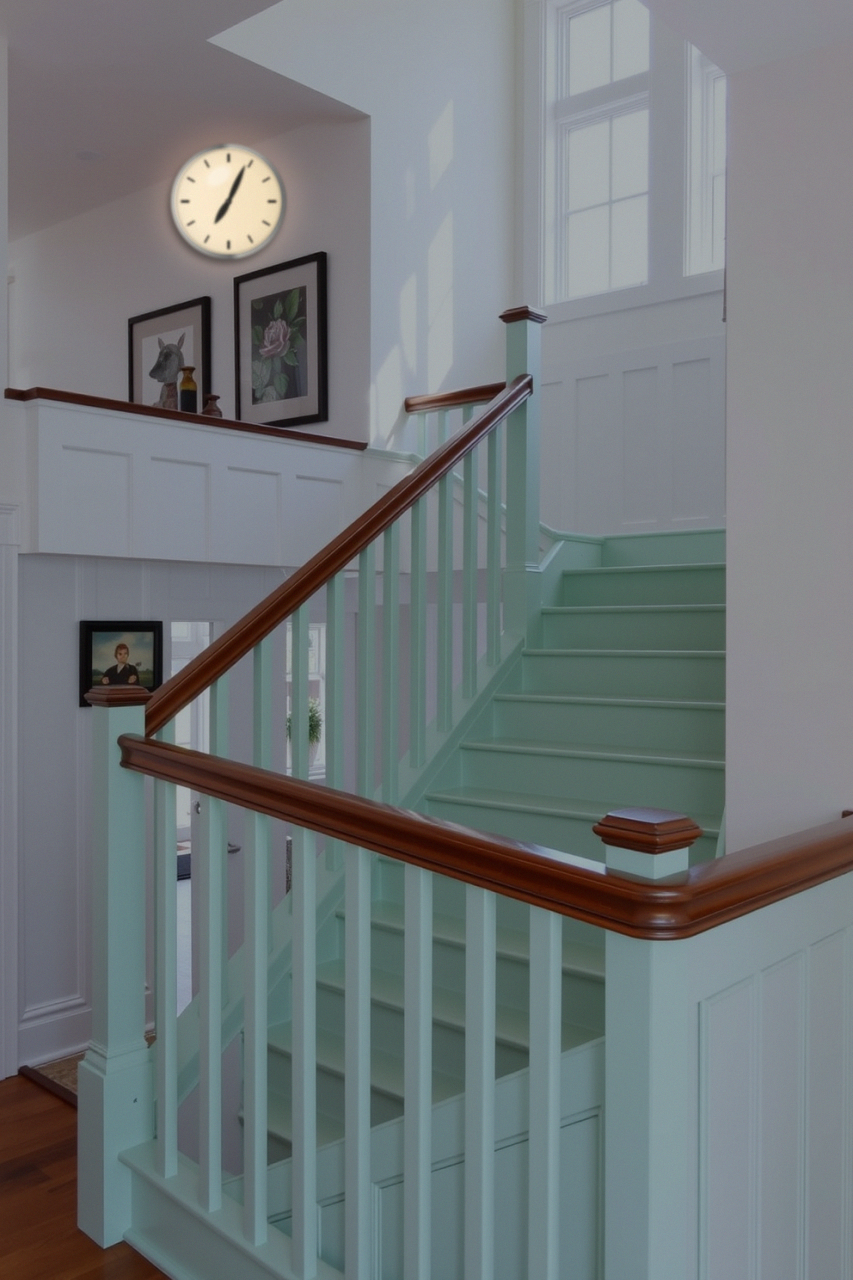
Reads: 7 h 04 min
